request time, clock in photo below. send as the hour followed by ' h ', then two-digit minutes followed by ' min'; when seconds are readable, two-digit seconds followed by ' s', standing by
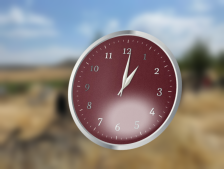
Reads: 1 h 01 min
